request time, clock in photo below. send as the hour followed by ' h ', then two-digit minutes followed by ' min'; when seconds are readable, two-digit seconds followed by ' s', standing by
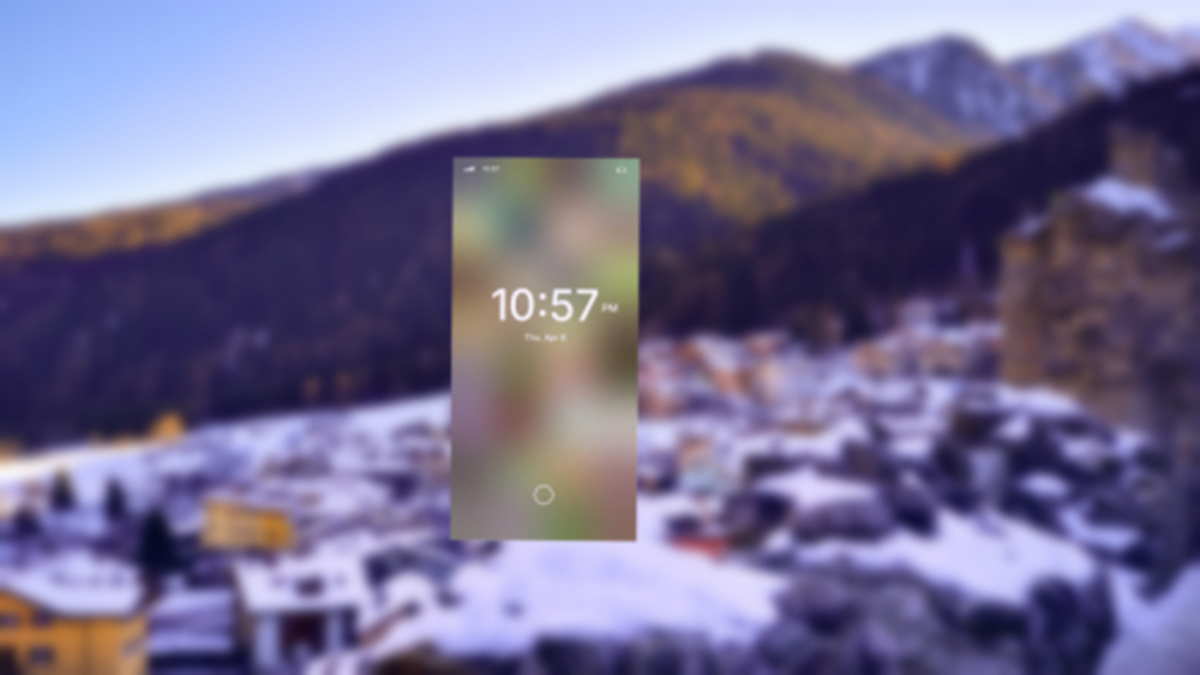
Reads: 10 h 57 min
